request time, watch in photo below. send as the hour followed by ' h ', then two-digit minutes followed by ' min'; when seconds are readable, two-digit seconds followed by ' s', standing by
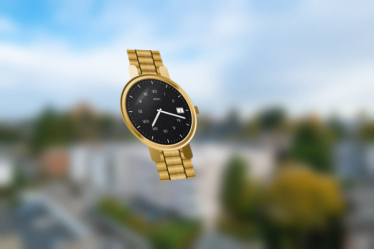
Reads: 7 h 18 min
